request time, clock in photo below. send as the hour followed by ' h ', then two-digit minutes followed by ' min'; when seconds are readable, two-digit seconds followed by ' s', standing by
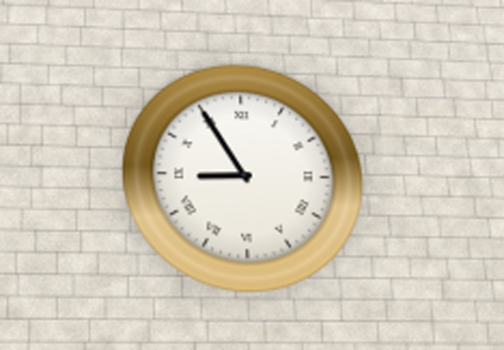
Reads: 8 h 55 min
